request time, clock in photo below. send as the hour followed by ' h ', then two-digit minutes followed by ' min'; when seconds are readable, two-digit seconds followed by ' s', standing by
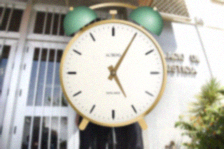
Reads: 5 h 05 min
